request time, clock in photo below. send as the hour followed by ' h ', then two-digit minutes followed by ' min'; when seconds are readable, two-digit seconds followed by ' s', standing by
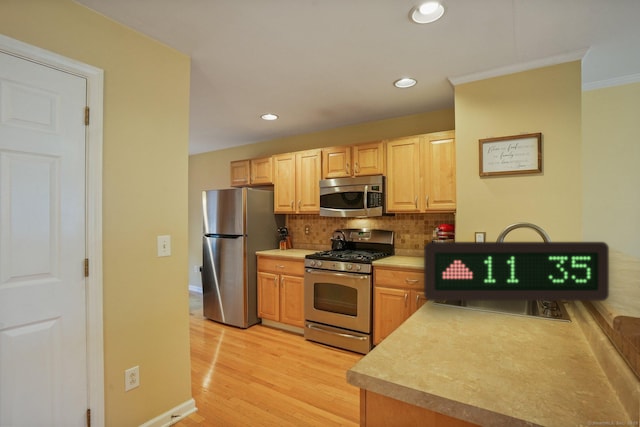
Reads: 11 h 35 min
